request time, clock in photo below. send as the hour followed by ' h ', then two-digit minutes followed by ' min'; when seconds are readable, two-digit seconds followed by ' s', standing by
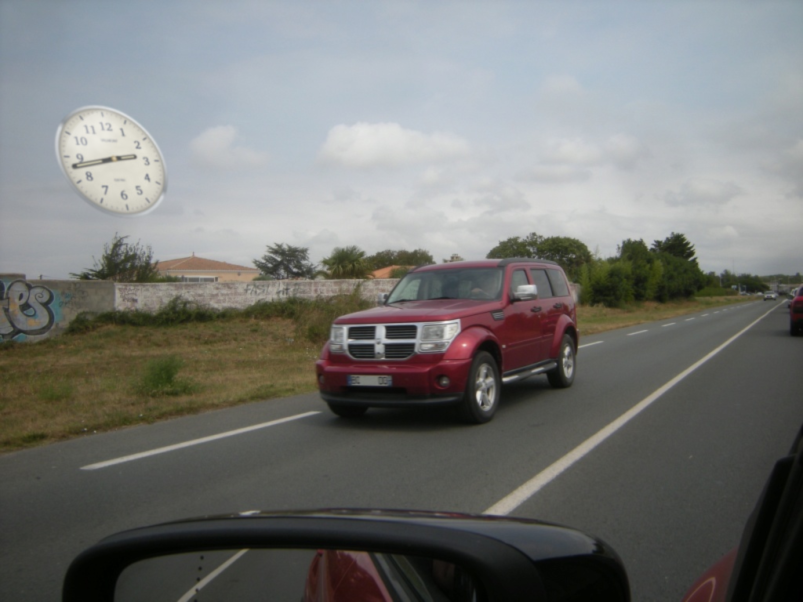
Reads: 2 h 43 min
